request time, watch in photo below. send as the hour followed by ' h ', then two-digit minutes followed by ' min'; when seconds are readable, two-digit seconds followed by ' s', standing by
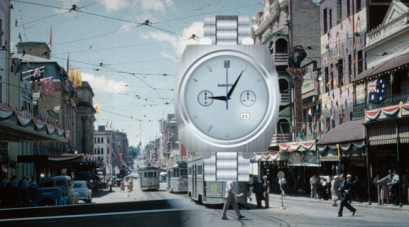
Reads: 9 h 05 min
